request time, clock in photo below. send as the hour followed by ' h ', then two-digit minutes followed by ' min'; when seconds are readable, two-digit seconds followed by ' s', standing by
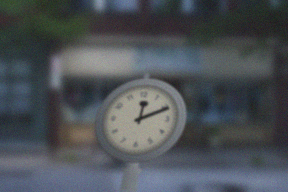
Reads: 12 h 11 min
